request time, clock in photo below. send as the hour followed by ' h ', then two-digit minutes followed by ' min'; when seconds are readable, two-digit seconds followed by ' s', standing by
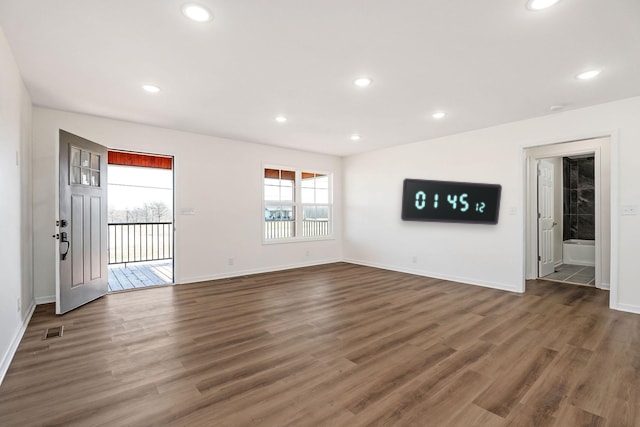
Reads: 1 h 45 min 12 s
